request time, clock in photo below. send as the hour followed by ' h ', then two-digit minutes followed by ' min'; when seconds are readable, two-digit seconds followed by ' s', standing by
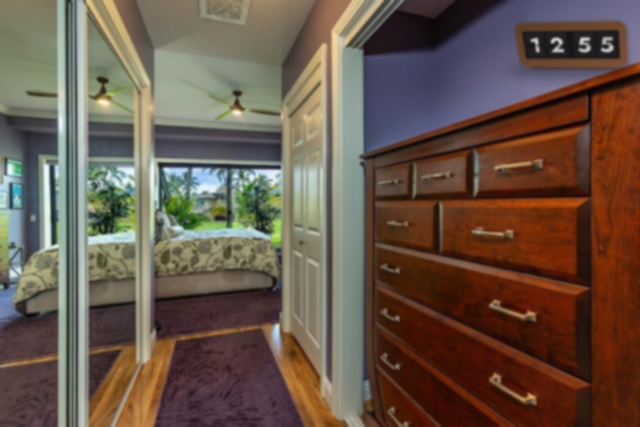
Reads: 12 h 55 min
